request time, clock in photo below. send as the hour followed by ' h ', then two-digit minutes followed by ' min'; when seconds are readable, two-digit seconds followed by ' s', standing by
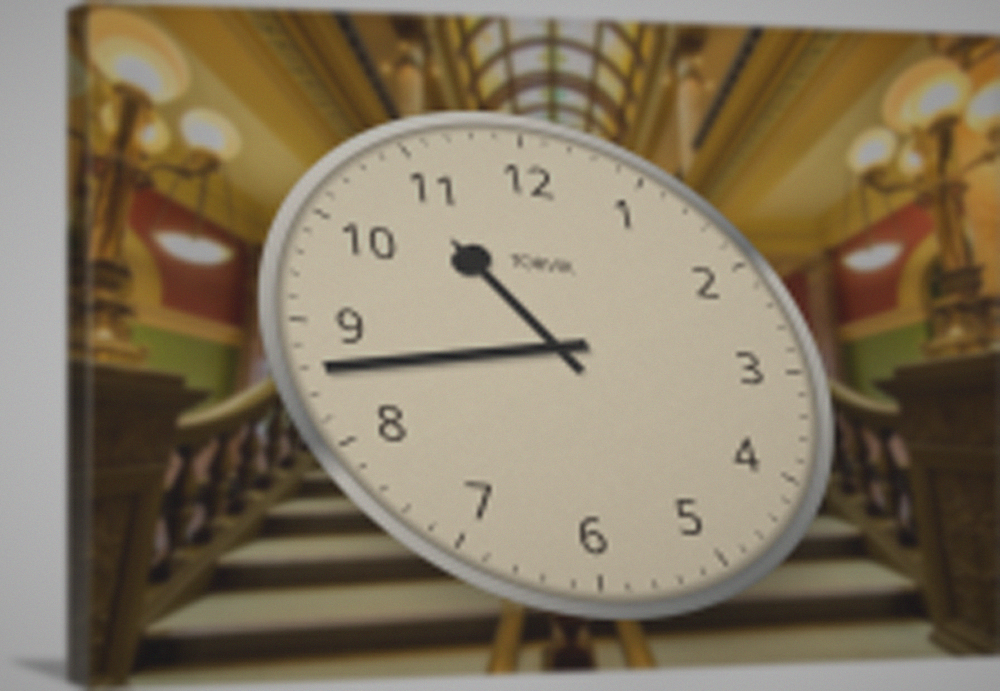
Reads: 10 h 43 min
